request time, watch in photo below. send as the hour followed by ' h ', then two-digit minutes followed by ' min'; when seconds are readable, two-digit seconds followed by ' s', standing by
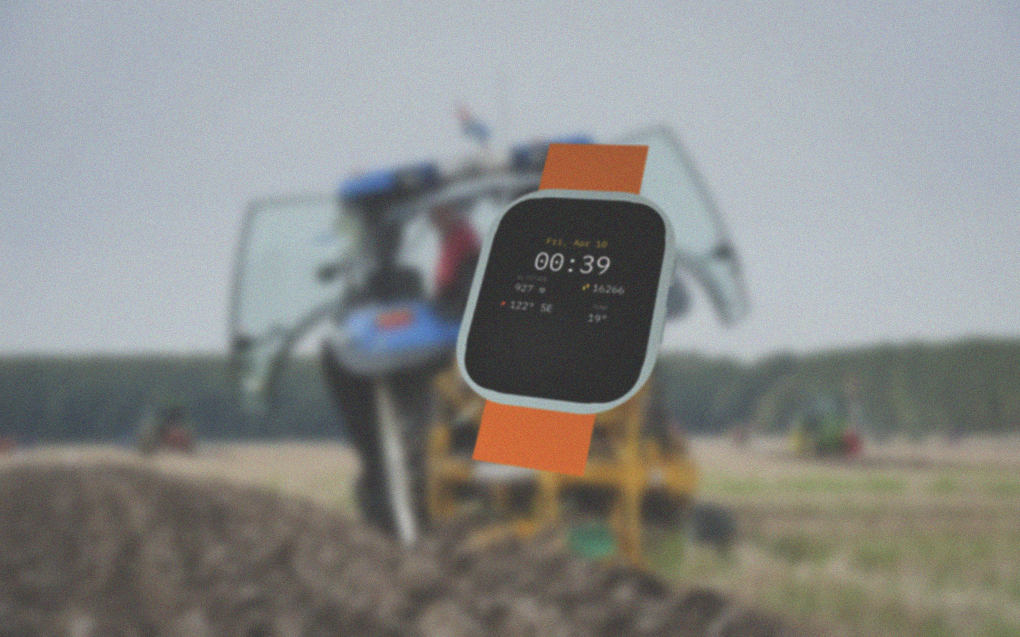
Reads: 0 h 39 min
